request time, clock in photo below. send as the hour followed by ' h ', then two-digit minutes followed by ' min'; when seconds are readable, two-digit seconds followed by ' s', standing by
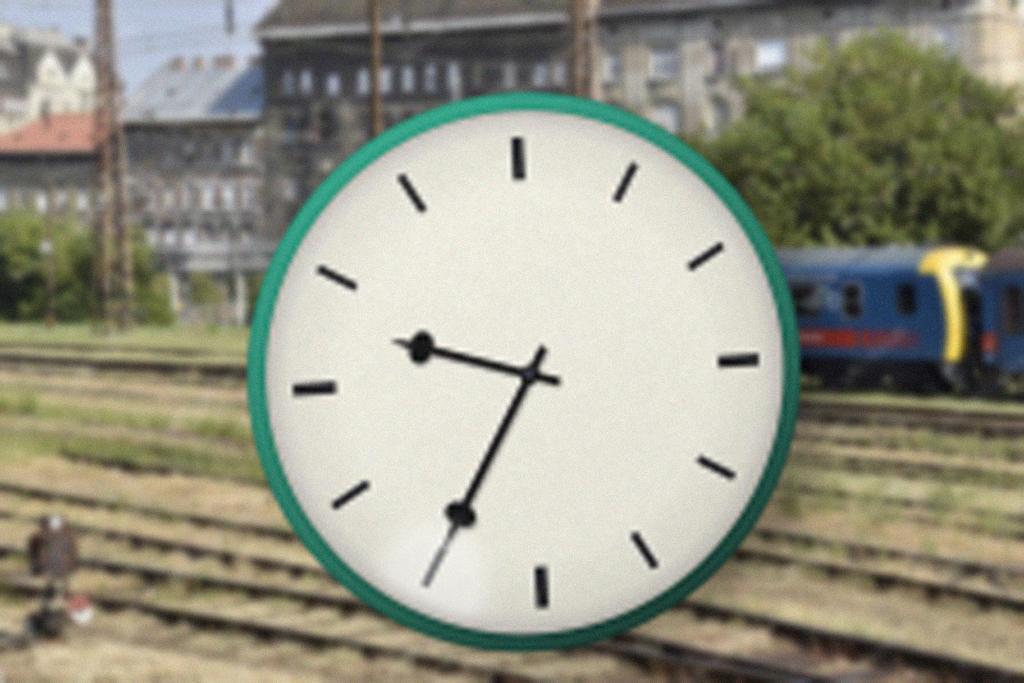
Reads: 9 h 35 min
